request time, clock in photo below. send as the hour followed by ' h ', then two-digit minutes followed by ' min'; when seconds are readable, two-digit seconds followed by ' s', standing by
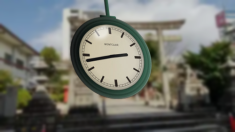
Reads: 2 h 43 min
